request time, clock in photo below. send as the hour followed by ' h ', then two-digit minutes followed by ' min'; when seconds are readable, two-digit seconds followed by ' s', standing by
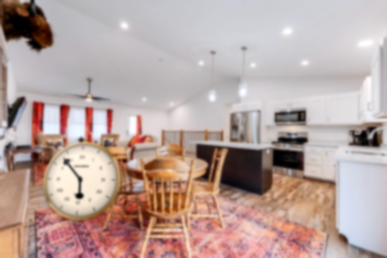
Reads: 5 h 53 min
